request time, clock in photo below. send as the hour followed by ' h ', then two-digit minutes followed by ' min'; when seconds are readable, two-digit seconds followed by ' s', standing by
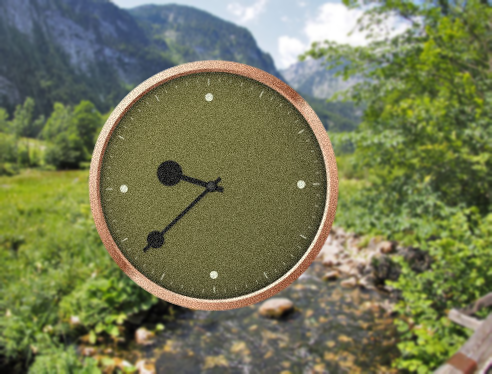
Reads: 9 h 38 min
